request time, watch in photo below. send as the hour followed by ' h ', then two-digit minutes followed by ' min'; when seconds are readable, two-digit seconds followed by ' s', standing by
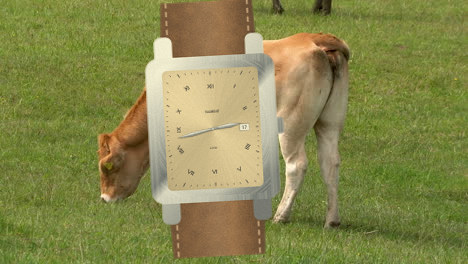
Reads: 2 h 43 min
